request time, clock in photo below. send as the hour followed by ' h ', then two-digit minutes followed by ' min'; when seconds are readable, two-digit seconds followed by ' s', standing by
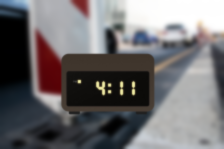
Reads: 4 h 11 min
